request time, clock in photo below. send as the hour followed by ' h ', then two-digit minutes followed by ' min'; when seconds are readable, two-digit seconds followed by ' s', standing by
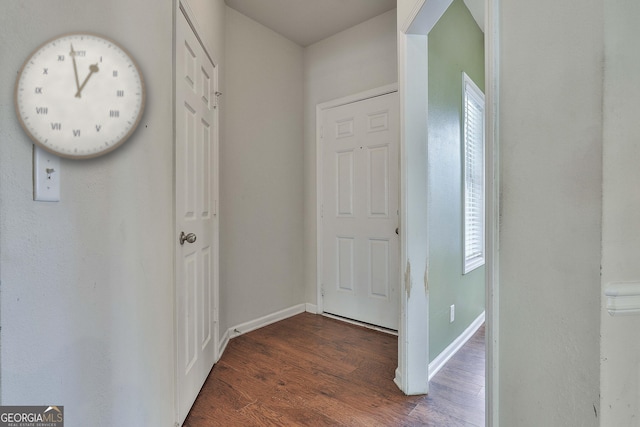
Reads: 12 h 58 min
